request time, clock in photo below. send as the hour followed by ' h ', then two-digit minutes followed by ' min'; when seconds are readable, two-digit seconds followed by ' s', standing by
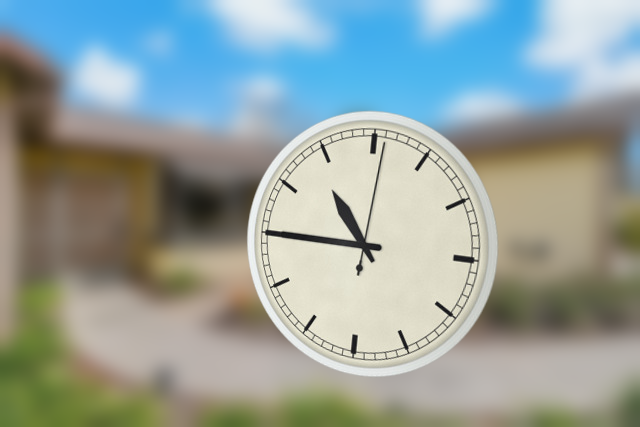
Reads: 10 h 45 min 01 s
